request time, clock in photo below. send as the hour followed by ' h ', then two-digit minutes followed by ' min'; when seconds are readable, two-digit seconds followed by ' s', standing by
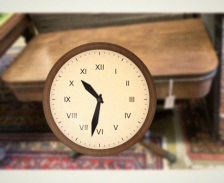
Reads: 10 h 32 min
